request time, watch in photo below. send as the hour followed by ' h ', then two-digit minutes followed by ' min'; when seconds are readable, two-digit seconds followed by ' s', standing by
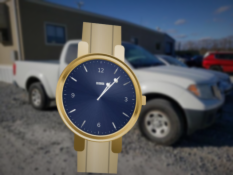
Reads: 1 h 07 min
